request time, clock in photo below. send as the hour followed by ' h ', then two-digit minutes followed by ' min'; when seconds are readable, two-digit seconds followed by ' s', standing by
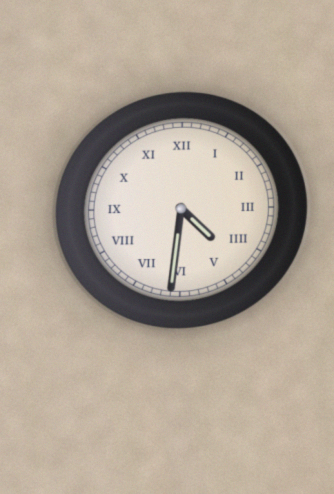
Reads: 4 h 31 min
